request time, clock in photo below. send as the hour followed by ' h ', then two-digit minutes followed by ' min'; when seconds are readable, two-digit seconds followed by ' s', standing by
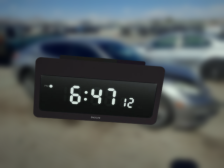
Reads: 6 h 47 min 12 s
